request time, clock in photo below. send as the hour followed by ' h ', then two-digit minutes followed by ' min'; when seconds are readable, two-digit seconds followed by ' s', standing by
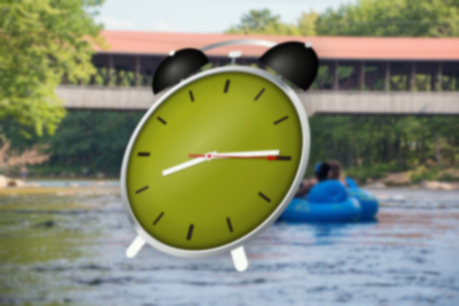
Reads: 8 h 14 min 15 s
